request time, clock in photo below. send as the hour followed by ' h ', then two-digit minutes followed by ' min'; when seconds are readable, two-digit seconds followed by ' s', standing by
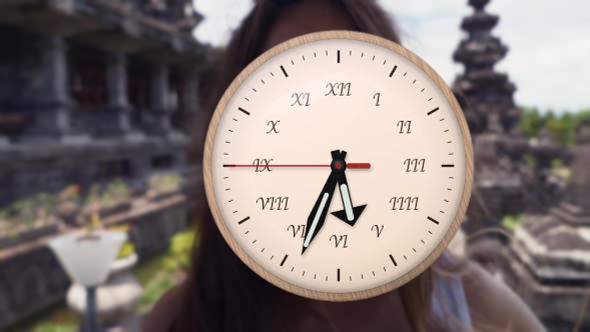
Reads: 5 h 33 min 45 s
